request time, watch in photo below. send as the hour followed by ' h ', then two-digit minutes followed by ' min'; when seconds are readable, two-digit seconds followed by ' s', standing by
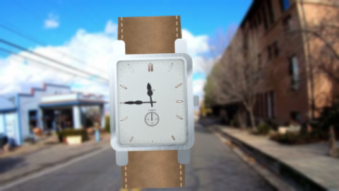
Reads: 11 h 45 min
